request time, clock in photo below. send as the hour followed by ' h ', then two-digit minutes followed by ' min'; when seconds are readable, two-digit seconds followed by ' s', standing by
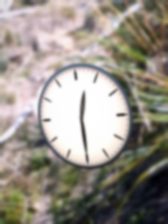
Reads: 12 h 30 min
